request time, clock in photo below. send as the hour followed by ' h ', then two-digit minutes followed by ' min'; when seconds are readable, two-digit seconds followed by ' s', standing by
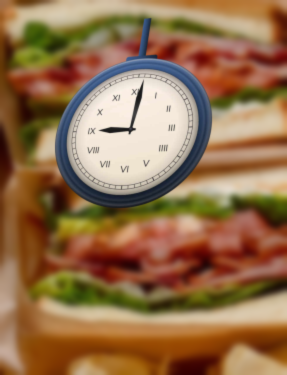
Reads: 9 h 01 min
